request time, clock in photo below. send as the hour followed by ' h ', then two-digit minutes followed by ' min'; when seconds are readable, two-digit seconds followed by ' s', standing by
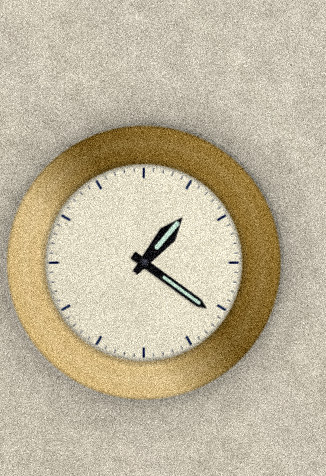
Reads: 1 h 21 min
